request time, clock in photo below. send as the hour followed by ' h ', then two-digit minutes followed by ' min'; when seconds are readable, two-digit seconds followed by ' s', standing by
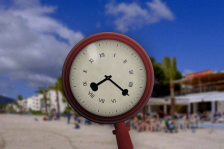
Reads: 8 h 24 min
